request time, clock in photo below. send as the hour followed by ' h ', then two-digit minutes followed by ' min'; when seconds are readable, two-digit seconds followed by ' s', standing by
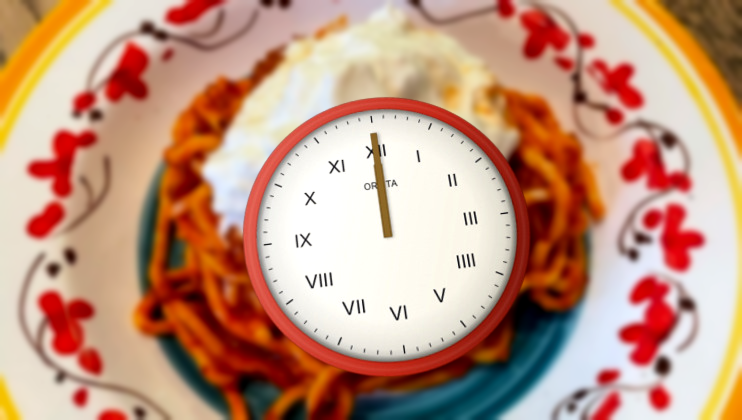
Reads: 12 h 00 min
